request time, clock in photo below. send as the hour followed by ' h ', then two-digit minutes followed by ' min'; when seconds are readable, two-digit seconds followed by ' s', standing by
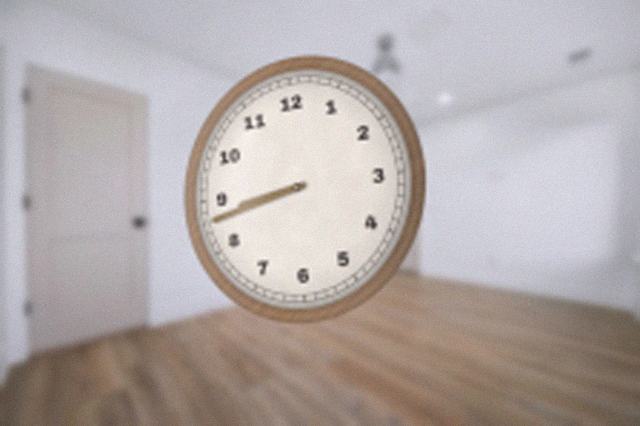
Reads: 8 h 43 min
